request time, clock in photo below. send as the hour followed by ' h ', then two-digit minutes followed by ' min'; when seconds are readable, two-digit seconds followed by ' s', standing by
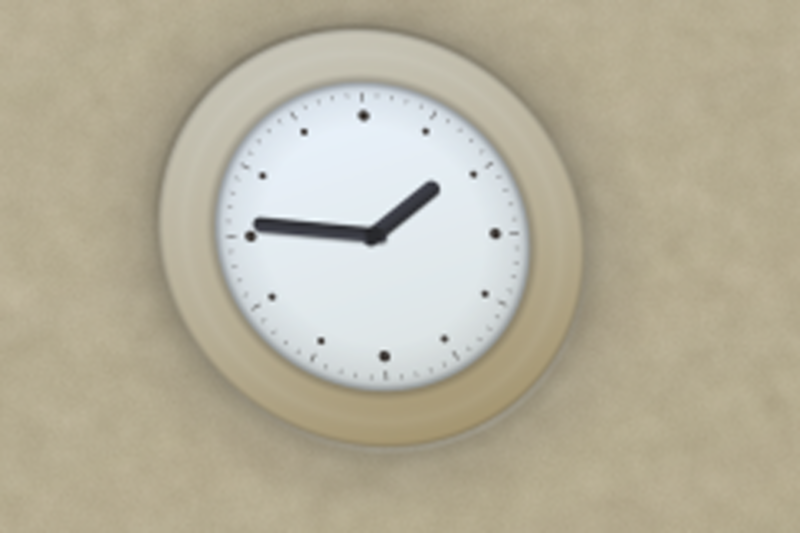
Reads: 1 h 46 min
